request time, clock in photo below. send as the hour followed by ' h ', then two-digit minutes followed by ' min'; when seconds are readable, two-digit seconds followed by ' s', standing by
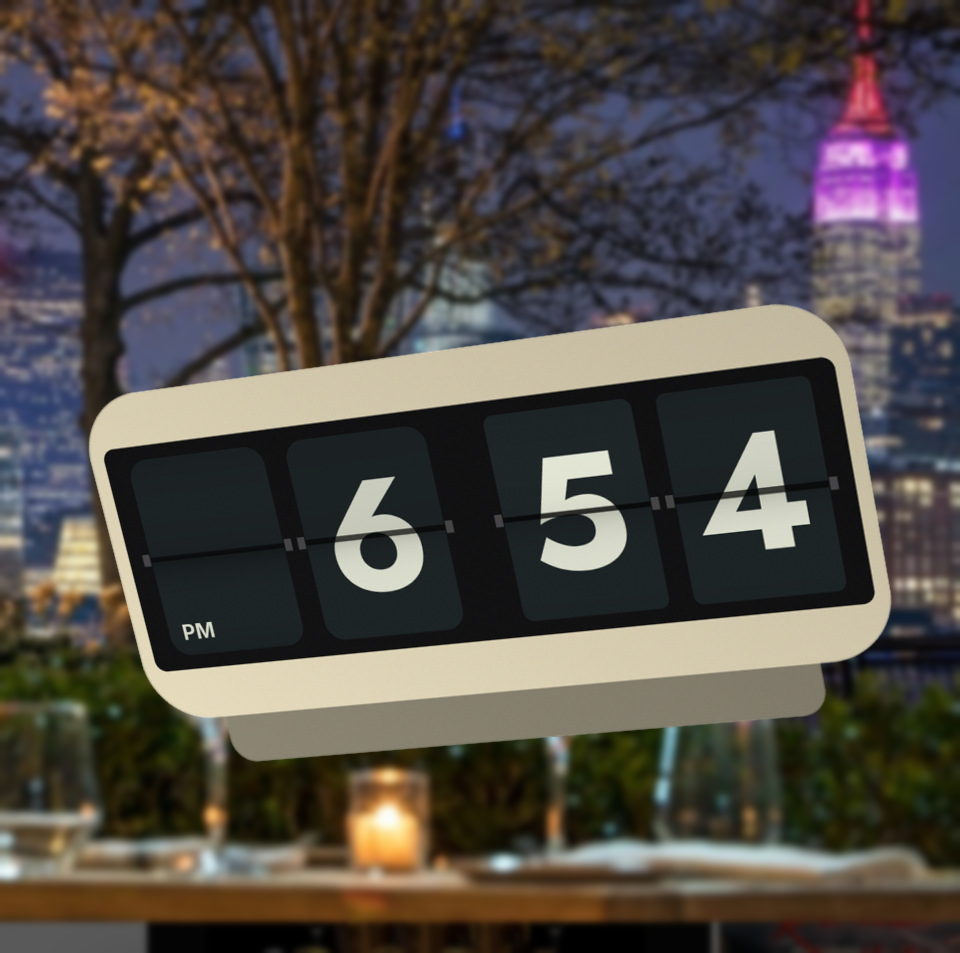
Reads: 6 h 54 min
